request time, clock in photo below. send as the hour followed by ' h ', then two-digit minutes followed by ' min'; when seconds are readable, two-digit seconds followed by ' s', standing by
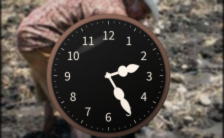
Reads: 2 h 25 min
